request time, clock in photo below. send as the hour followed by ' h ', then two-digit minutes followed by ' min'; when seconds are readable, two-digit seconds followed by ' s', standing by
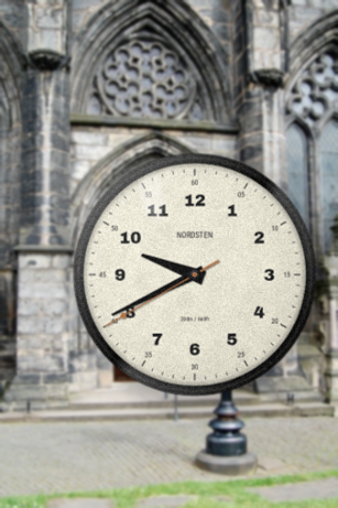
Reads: 9 h 40 min 40 s
